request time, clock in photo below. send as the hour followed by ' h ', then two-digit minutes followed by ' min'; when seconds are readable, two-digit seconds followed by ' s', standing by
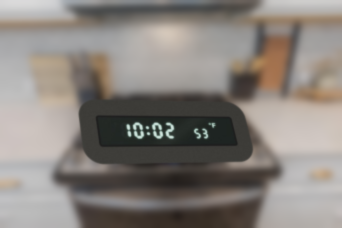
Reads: 10 h 02 min
